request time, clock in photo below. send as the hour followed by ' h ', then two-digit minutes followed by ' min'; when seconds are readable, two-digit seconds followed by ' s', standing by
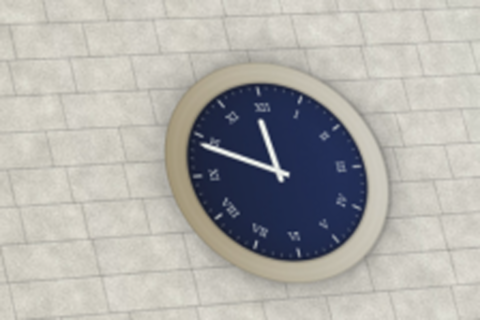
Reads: 11 h 49 min
